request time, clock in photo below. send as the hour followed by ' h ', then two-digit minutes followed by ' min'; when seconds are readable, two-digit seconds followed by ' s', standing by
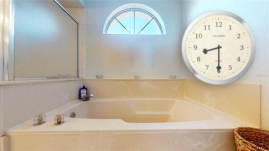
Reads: 8 h 30 min
